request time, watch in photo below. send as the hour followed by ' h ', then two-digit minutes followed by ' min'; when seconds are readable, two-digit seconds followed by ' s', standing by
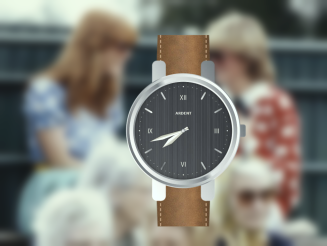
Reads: 7 h 42 min
